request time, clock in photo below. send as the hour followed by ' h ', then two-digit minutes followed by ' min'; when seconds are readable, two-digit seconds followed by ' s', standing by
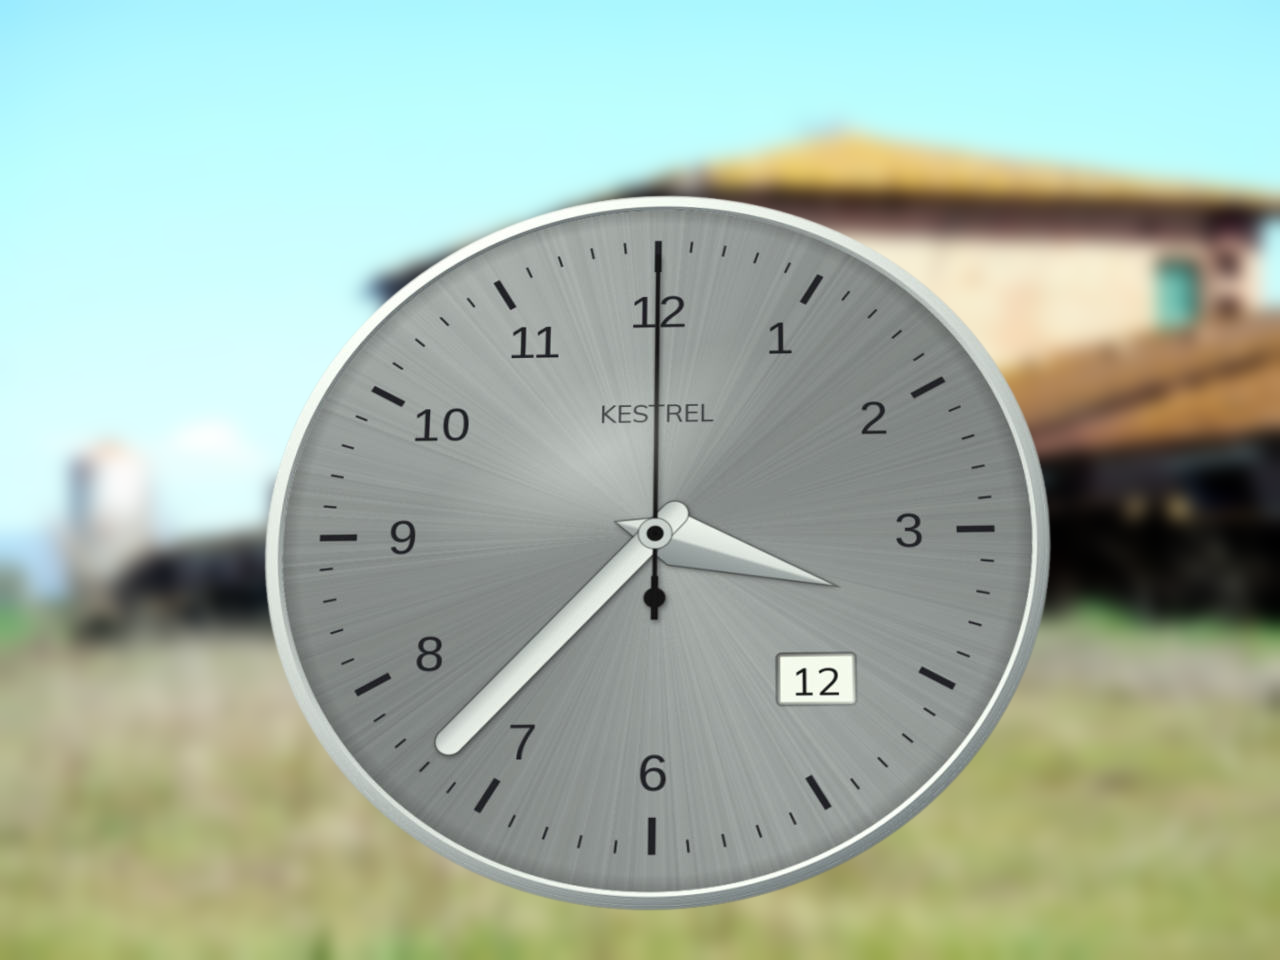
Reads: 3 h 37 min 00 s
